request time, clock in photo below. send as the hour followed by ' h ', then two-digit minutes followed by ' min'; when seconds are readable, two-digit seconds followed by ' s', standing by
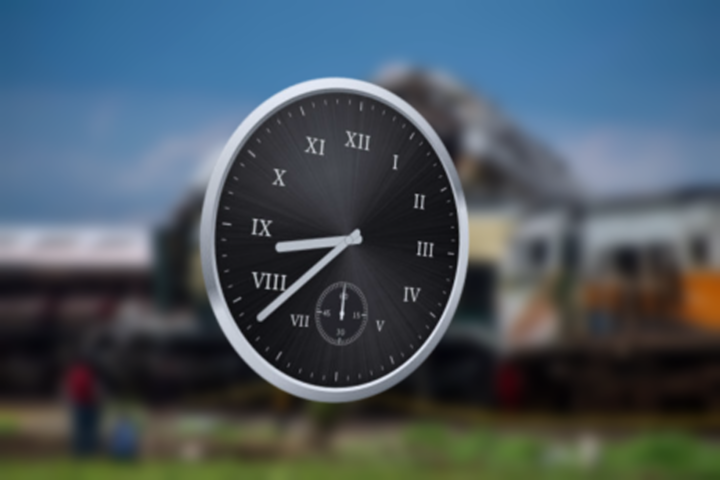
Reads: 8 h 38 min
